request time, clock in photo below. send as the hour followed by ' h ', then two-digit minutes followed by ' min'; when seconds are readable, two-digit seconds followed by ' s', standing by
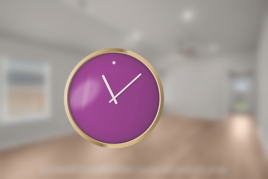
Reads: 11 h 08 min
